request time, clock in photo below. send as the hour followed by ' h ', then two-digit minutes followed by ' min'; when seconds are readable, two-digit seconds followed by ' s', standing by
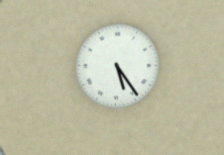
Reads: 5 h 24 min
